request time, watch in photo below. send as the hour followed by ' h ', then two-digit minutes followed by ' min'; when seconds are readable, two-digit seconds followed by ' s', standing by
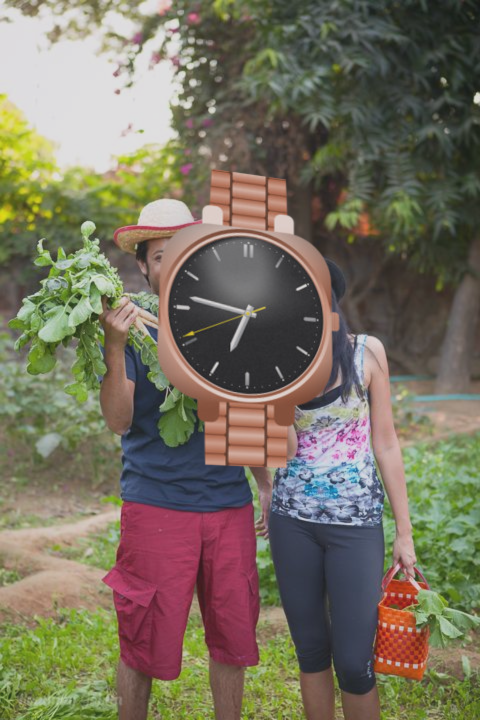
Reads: 6 h 46 min 41 s
